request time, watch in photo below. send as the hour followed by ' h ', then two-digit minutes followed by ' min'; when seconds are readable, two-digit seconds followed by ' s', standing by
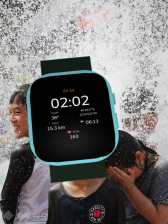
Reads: 2 h 02 min
